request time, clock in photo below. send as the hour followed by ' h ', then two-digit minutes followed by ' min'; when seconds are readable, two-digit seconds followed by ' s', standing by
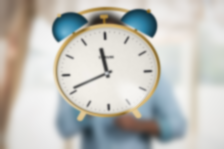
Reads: 11 h 41 min
